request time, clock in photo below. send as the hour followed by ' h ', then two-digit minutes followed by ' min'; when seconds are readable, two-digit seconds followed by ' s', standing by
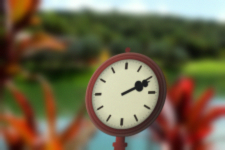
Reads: 2 h 11 min
